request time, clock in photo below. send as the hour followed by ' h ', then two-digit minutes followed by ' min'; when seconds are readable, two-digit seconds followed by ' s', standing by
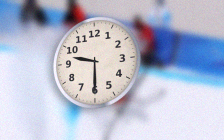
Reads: 9 h 30 min
